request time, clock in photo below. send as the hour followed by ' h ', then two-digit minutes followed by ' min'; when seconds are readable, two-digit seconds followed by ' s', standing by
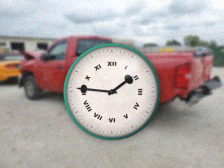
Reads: 1 h 46 min
